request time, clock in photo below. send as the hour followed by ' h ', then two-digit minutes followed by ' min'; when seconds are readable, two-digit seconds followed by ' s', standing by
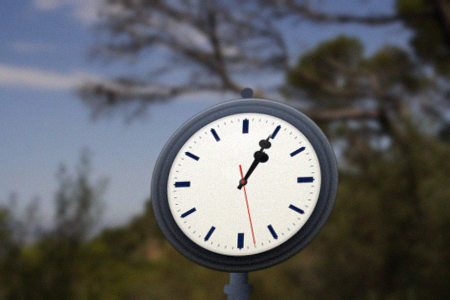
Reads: 1 h 04 min 28 s
